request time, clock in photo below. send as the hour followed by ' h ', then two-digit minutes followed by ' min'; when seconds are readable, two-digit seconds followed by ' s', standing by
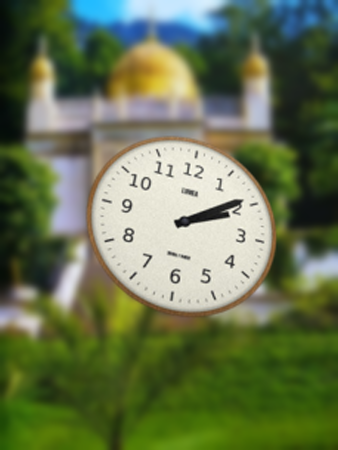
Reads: 2 h 09 min
